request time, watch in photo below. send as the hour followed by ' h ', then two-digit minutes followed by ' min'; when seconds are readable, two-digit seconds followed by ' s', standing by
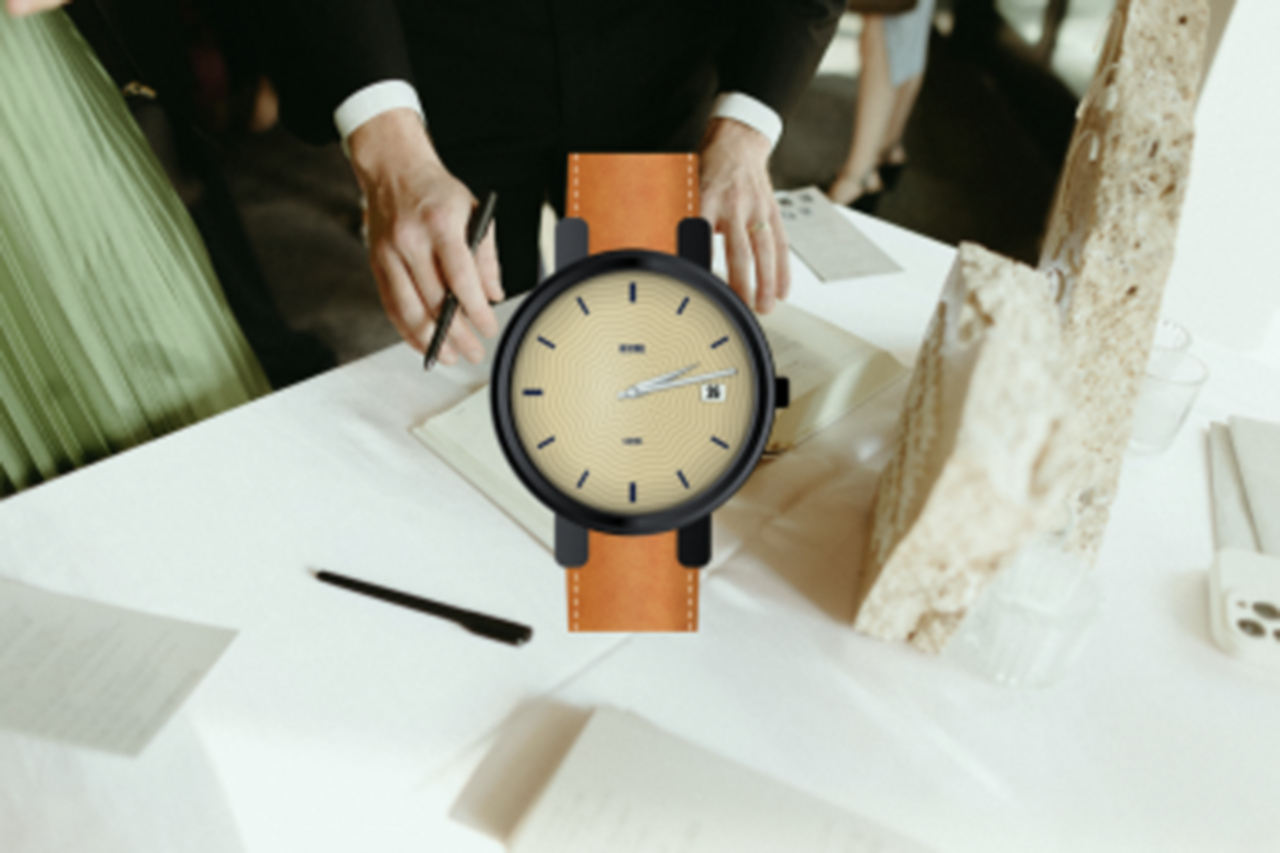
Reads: 2 h 13 min
